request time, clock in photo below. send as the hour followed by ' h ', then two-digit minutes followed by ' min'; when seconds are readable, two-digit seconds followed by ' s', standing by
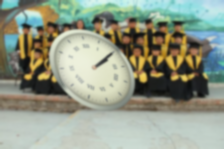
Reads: 2 h 10 min
